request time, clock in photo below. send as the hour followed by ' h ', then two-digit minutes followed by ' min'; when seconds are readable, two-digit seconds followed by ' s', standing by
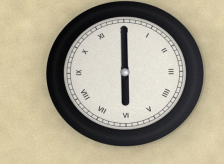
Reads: 6 h 00 min
